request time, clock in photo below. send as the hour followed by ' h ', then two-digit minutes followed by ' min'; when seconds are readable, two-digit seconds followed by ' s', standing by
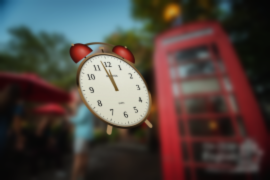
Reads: 11 h 58 min
